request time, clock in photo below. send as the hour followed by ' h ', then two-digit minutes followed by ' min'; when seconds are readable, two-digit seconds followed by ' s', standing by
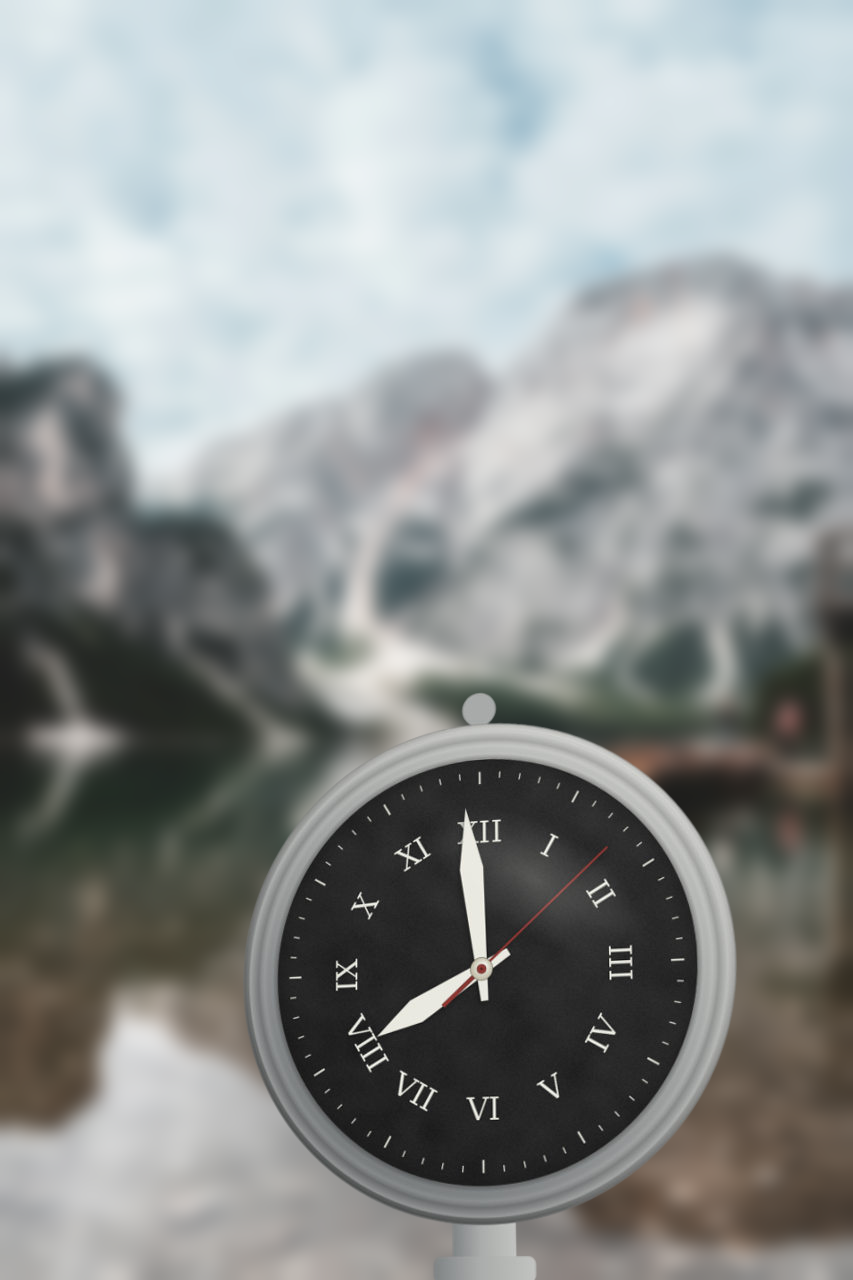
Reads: 7 h 59 min 08 s
